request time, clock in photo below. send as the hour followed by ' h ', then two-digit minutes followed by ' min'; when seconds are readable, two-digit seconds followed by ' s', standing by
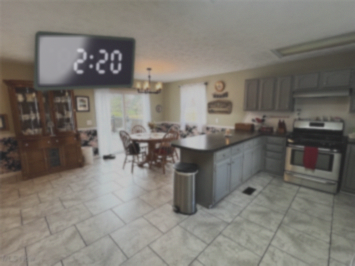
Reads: 2 h 20 min
